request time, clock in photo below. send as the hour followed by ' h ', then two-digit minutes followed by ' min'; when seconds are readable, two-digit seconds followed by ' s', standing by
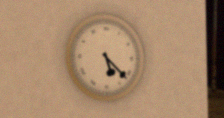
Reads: 5 h 22 min
